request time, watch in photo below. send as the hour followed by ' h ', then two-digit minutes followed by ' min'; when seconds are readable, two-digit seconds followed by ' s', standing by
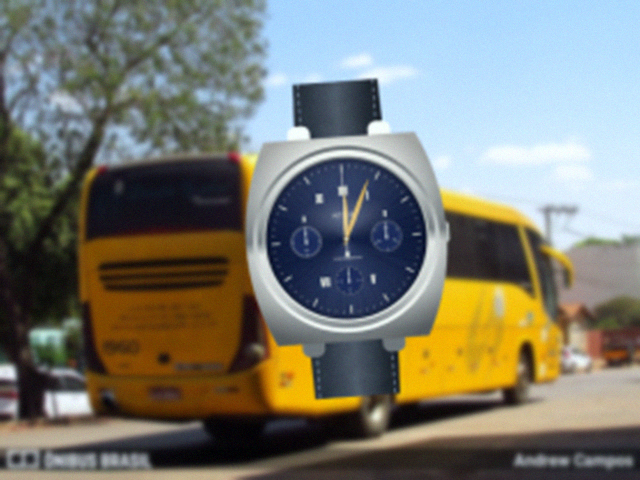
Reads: 12 h 04 min
